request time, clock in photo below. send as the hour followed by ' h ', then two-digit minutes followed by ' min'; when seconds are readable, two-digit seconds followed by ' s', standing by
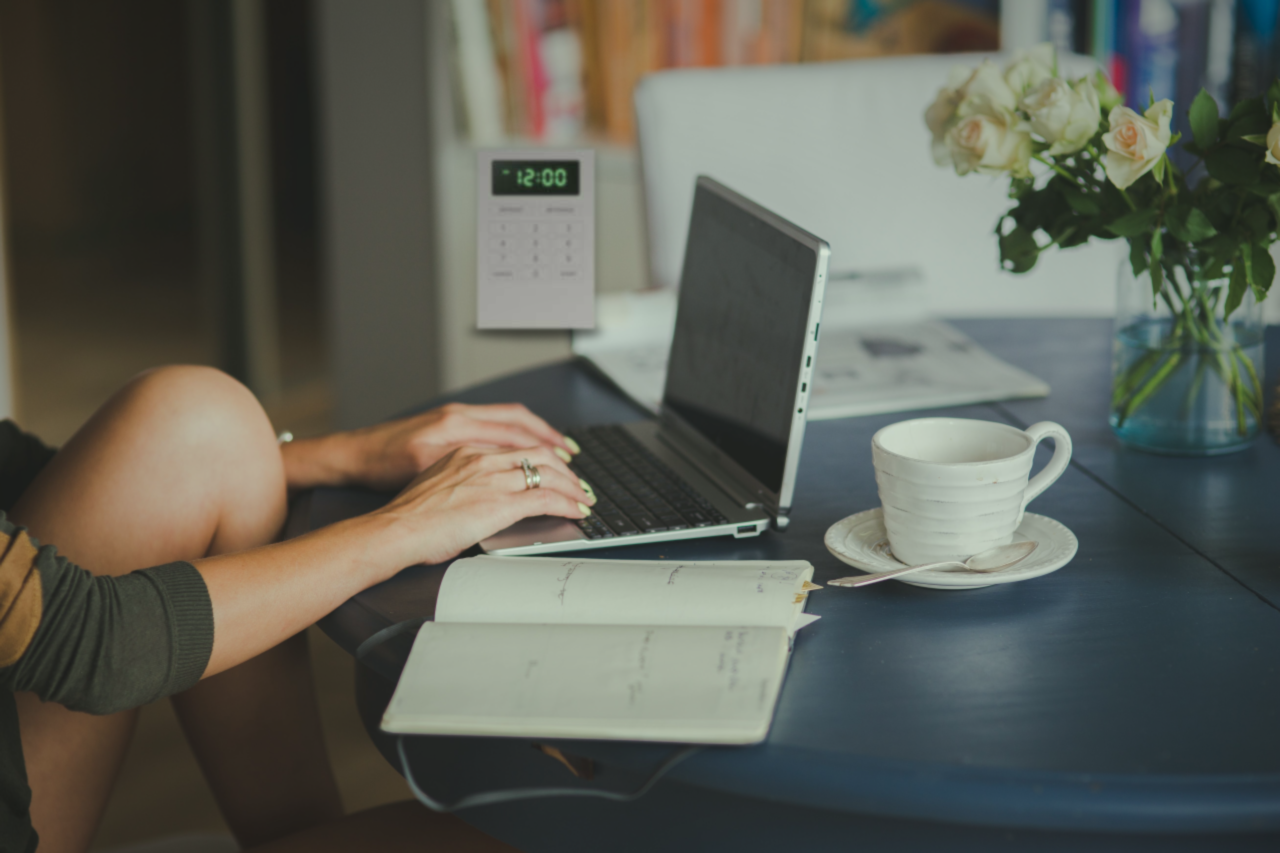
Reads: 12 h 00 min
